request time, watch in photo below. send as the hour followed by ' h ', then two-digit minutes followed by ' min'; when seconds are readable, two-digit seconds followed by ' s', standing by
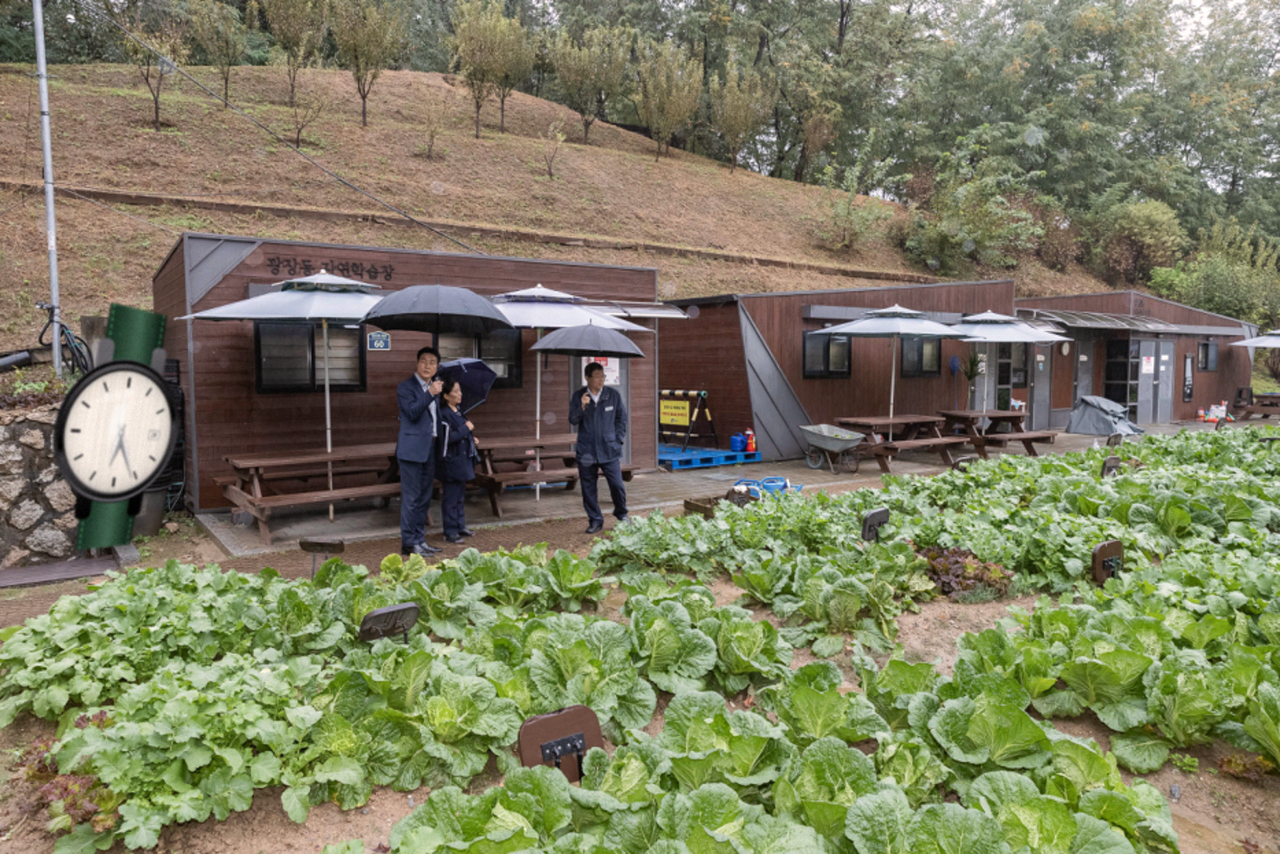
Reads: 6 h 26 min
